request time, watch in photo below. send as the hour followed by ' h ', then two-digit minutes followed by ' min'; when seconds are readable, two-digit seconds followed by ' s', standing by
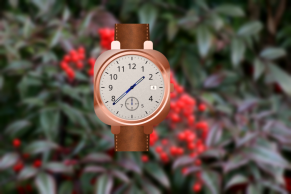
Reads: 1 h 38 min
